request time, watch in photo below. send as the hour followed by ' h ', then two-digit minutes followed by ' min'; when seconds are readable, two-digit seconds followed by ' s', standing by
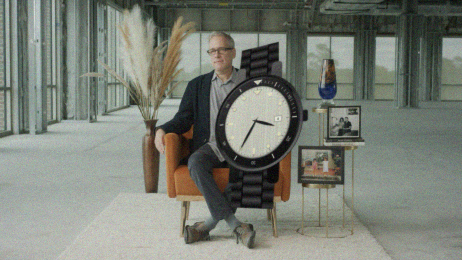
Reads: 3 h 35 min
